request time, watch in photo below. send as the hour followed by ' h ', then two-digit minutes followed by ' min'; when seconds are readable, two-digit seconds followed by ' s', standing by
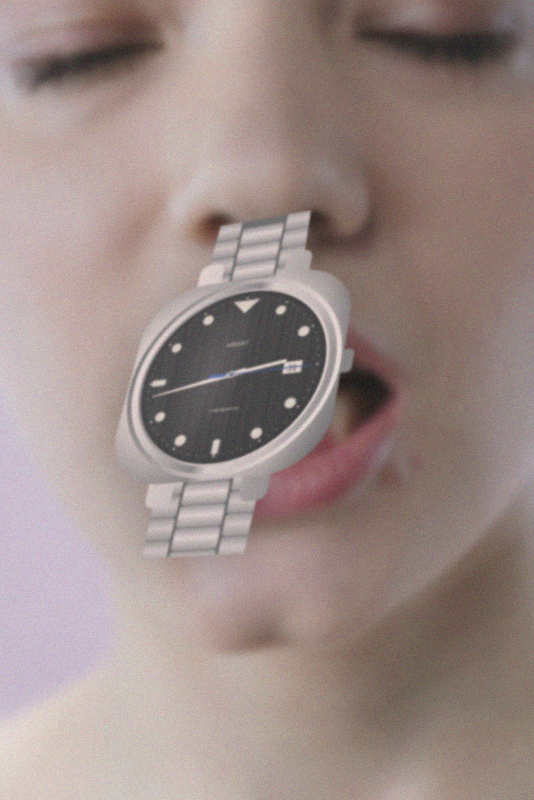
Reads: 2 h 43 min 15 s
